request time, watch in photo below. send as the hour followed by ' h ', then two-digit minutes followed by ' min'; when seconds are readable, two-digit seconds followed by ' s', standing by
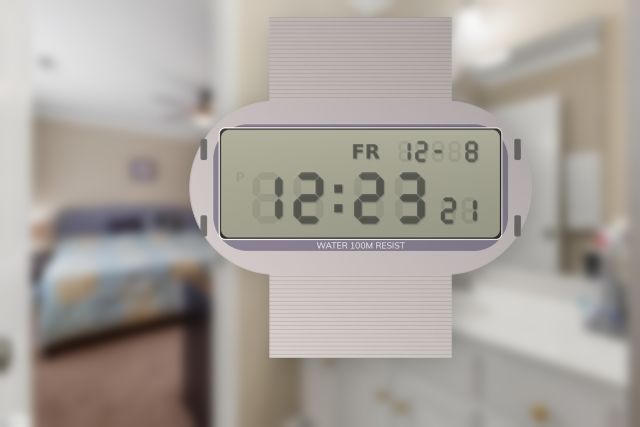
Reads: 12 h 23 min 21 s
